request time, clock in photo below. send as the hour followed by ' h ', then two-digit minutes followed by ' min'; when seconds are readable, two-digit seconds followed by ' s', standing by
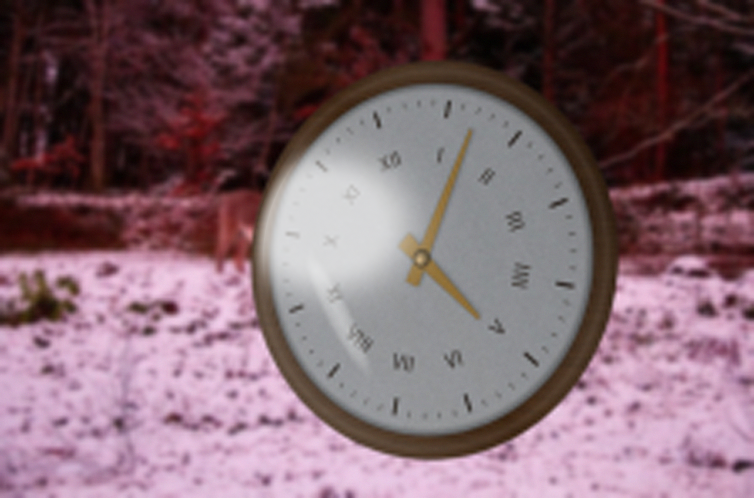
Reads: 5 h 07 min
